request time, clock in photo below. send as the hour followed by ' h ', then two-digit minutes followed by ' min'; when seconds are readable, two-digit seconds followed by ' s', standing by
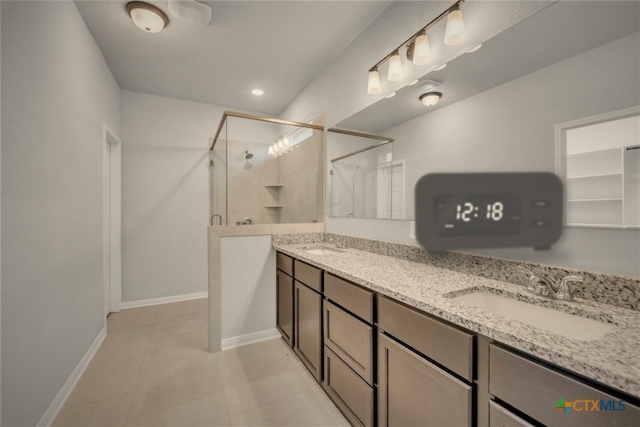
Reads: 12 h 18 min
